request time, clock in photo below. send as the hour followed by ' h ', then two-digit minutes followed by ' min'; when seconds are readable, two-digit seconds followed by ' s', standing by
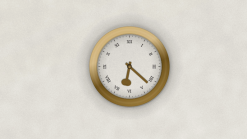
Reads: 6 h 22 min
